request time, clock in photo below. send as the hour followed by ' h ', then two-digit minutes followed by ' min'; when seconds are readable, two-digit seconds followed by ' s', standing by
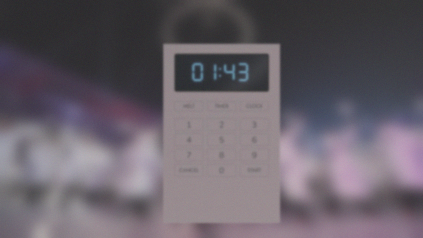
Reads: 1 h 43 min
